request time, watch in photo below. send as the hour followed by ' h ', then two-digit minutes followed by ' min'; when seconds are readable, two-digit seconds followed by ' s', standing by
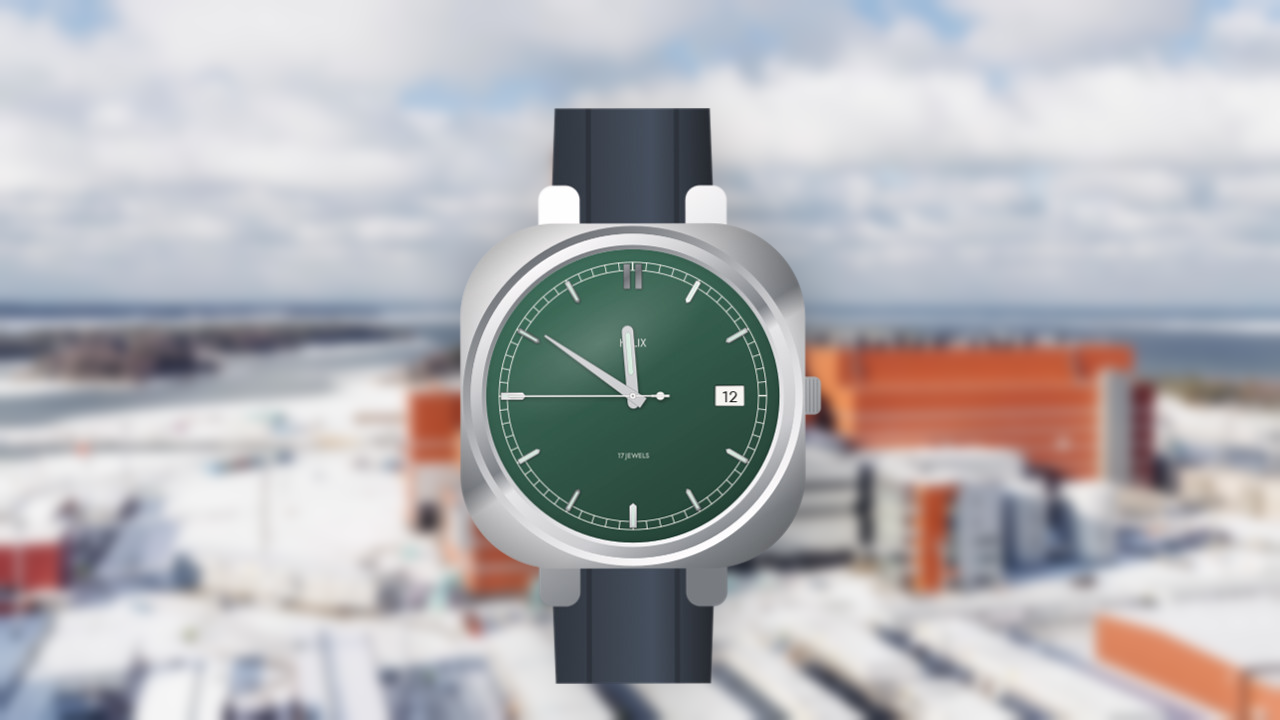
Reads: 11 h 50 min 45 s
